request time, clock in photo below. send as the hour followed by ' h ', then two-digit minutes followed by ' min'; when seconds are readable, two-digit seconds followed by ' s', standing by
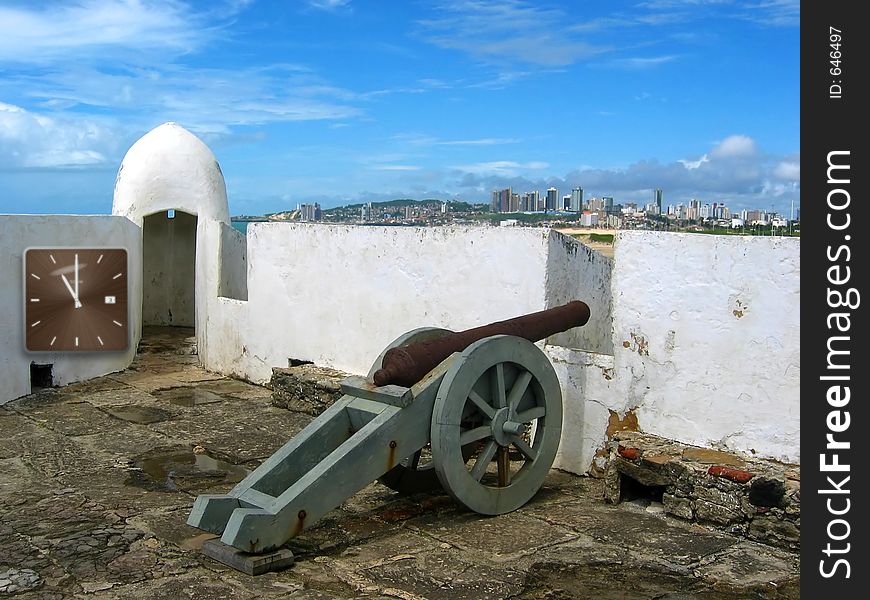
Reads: 11 h 00 min
